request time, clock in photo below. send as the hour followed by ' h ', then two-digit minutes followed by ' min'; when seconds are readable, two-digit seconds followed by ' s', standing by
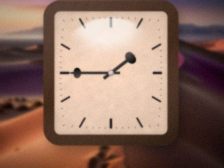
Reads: 1 h 45 min
